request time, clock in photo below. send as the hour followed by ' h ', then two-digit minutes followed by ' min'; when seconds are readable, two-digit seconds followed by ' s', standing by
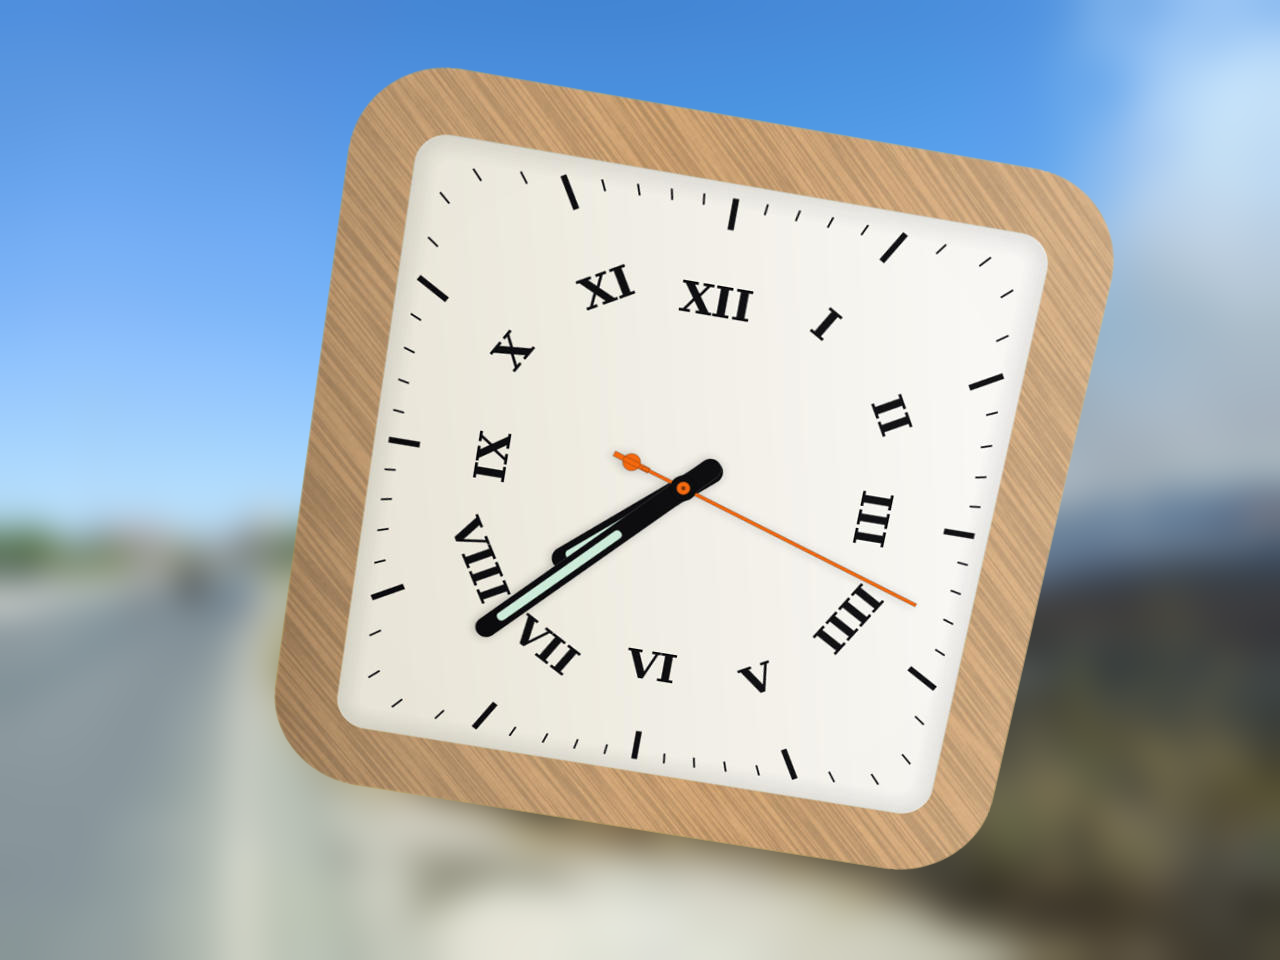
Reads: 7 h 37 min 18 s
